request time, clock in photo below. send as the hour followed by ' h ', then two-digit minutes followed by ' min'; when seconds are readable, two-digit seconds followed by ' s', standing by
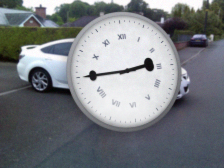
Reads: 2 h 45 min
